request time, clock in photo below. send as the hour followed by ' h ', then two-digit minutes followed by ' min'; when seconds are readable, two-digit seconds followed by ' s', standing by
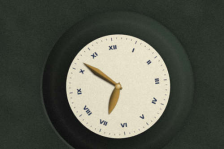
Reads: 6 h 52 min
